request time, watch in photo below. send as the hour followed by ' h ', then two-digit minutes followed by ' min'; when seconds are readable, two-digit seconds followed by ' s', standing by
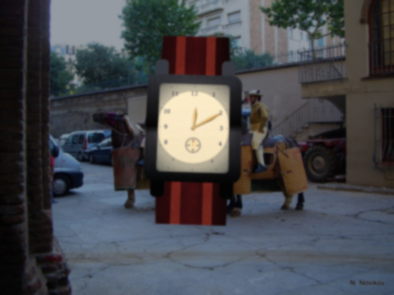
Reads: 12 h 10 min
